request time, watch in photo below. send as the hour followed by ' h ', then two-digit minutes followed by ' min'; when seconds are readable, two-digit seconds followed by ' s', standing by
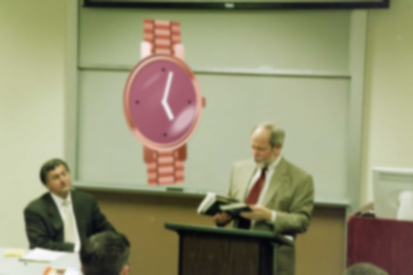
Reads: 5 h 03 min
